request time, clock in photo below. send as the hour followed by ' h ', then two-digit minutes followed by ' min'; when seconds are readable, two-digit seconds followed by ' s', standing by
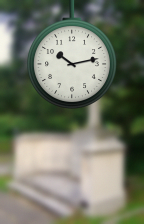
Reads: 10 h 13 min
